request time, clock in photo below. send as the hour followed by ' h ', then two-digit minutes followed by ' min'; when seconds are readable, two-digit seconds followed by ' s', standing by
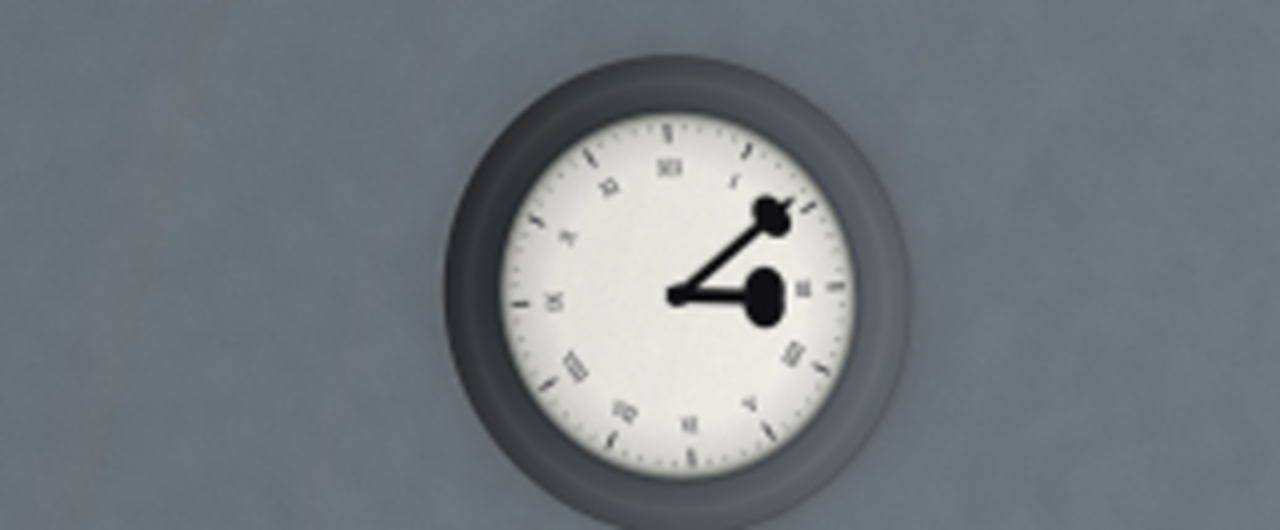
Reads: 3 h 09 min
